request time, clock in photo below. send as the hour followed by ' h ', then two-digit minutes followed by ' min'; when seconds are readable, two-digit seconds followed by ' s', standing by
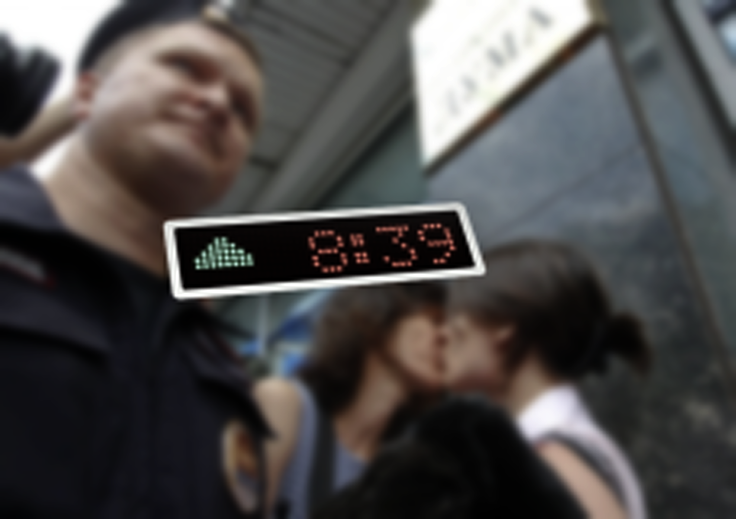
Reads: 8 h 39 min
